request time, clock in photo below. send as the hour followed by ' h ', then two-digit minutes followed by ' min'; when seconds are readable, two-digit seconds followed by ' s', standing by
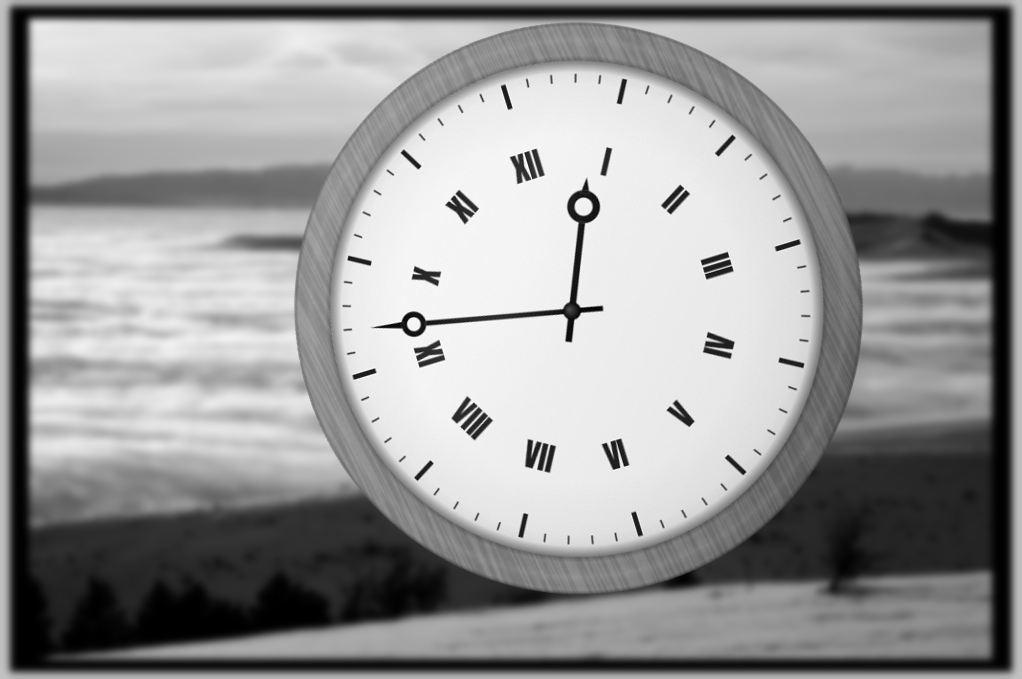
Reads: 12 h 47 min
